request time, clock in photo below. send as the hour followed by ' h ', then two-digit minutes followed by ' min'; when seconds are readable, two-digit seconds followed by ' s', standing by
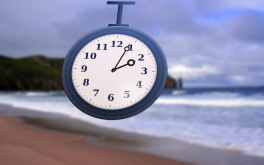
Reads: 2 h 04 min
